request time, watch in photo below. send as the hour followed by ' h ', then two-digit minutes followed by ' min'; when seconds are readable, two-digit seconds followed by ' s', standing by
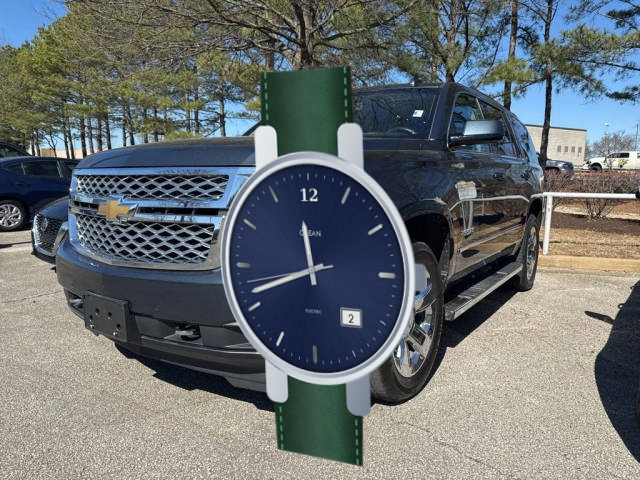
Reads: 11 h 41 min 43 s
